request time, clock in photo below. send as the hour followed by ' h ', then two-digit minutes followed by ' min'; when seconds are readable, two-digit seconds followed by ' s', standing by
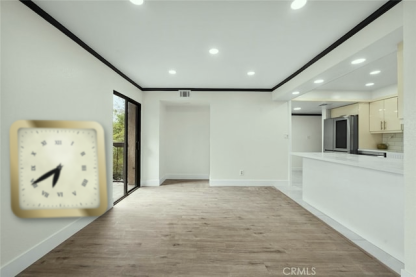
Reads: 6 h 40 min
